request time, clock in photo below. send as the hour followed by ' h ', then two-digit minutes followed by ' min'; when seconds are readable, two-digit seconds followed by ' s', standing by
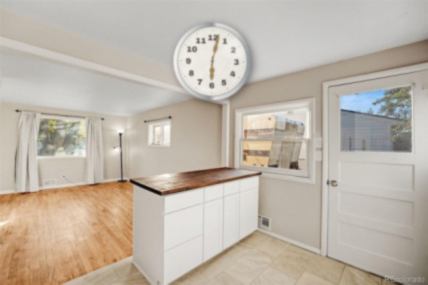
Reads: 6 h 02 min
